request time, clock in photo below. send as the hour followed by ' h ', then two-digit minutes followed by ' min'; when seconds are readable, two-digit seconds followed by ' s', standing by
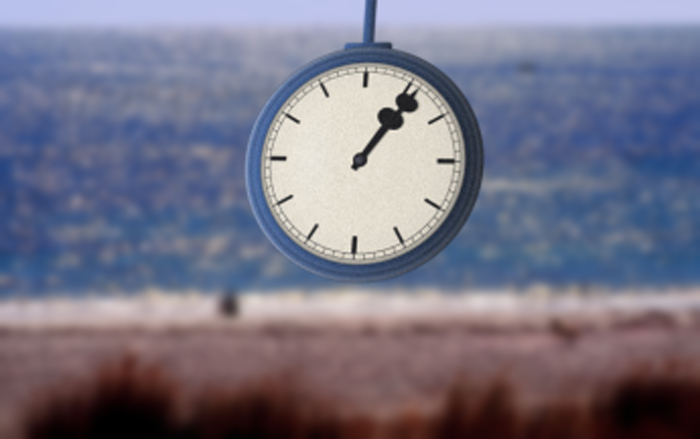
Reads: 1 h 06 min
